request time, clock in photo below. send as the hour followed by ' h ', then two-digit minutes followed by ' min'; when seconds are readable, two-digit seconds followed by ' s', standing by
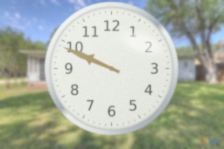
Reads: 9 h 49 min
